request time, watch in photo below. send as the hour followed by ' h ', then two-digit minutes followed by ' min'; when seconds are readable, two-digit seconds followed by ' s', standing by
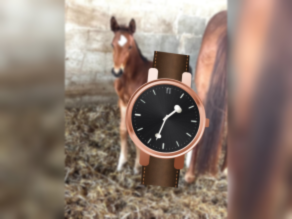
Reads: 1 h 33 min
